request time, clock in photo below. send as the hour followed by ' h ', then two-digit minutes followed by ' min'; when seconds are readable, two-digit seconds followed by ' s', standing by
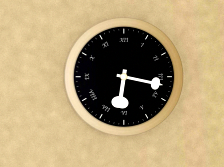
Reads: 6 h 17 min
